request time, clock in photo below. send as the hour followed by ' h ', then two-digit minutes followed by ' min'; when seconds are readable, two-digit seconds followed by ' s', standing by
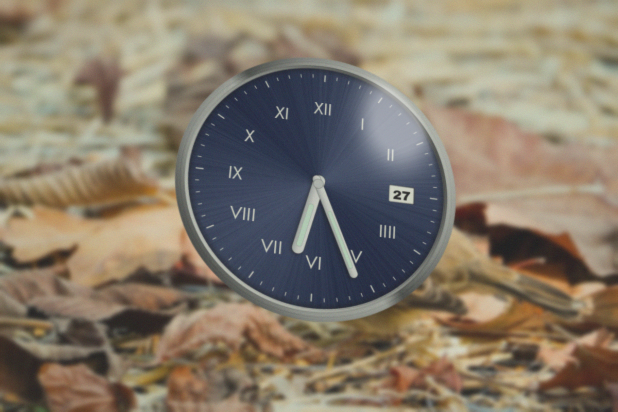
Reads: 6 h 26 min
